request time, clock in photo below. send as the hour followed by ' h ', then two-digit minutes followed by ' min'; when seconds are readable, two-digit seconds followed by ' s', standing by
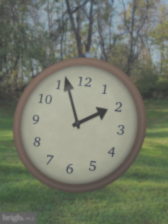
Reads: 1 h 56 min
